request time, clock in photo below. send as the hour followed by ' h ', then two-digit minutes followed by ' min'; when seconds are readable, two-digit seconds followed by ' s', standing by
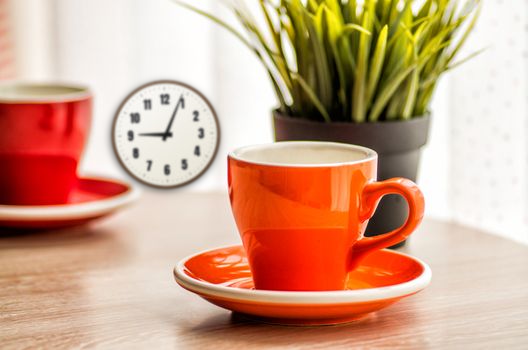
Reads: 9 h 04 min
